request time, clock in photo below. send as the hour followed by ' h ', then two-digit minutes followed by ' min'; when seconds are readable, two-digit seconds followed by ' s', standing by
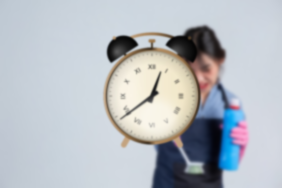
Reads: 12 h 39 min
